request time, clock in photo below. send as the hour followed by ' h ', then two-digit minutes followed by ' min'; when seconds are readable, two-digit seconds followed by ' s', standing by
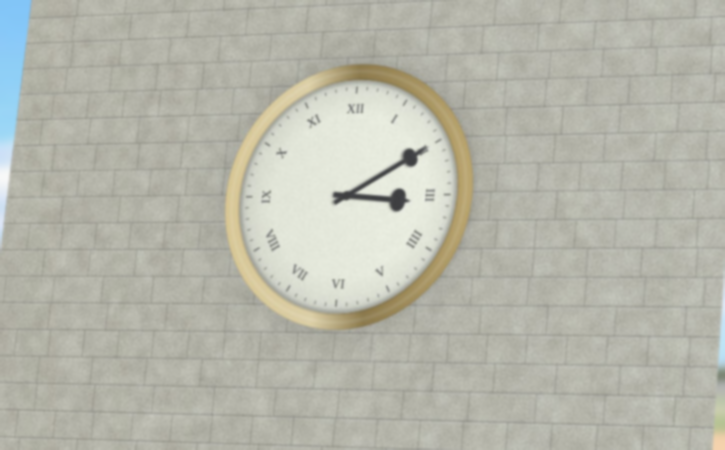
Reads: 3 h 10 min
